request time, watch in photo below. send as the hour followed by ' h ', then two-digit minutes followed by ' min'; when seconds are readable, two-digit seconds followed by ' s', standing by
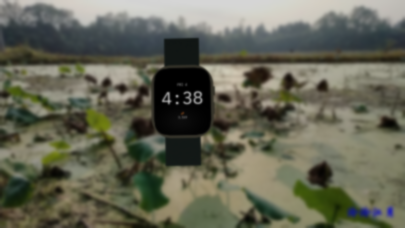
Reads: 4 h 38 min
